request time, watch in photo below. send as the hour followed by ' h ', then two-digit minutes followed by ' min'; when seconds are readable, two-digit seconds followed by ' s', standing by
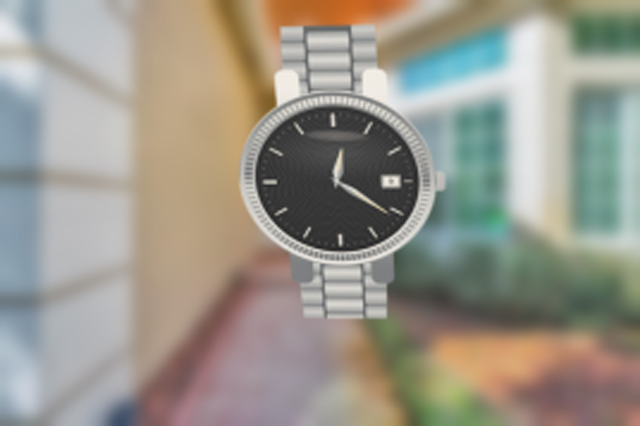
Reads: 12 h 21 min
